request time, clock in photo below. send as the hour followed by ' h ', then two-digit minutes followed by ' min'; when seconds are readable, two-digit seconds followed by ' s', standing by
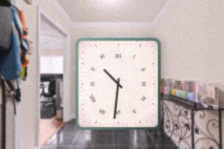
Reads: 10 h 31 min
